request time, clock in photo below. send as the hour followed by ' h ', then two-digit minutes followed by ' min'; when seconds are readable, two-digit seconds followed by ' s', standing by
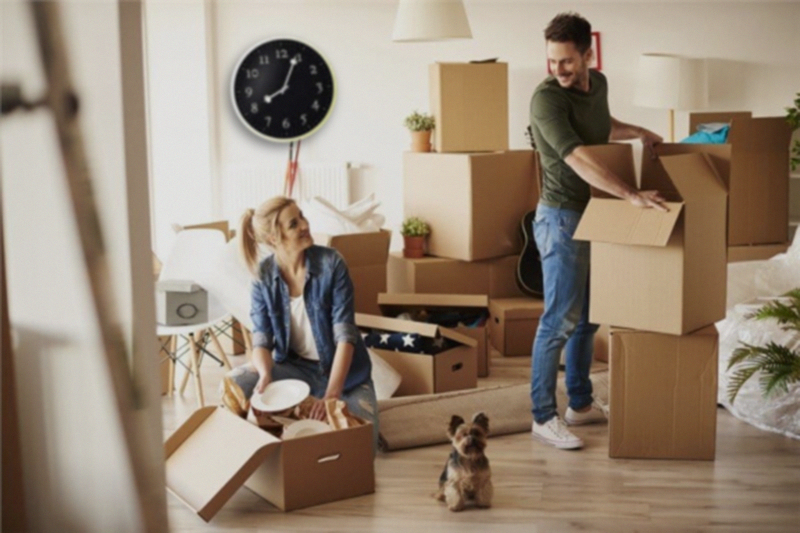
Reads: 8 h 04 min
